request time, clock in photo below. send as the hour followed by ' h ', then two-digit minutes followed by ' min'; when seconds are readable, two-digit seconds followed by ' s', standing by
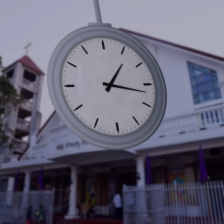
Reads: 1 h 17 min
